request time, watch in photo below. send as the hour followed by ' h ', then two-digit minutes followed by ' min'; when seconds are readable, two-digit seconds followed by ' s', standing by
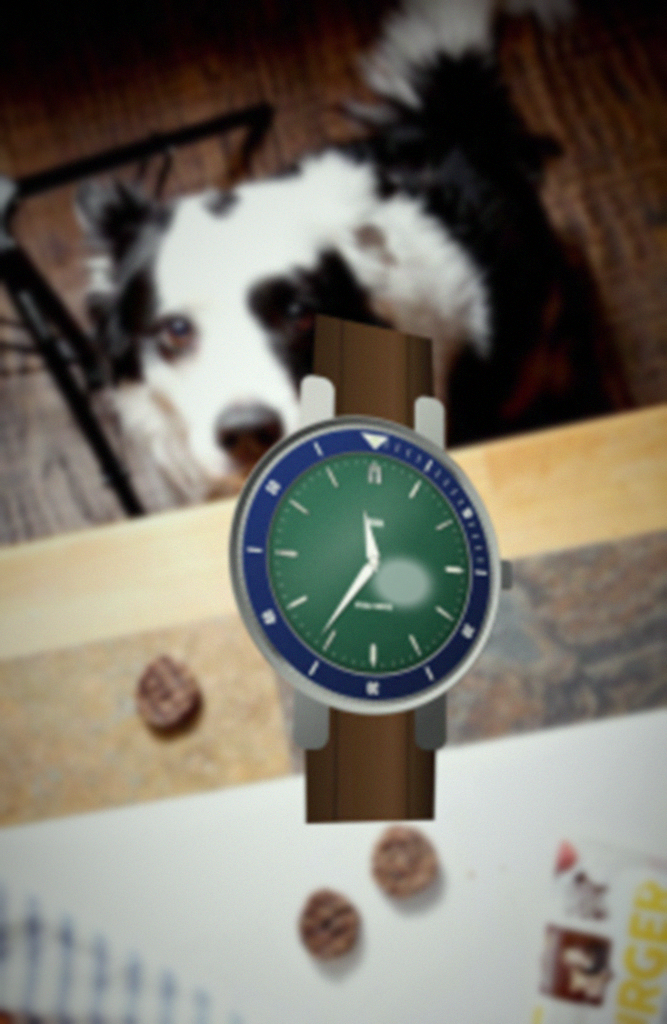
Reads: 11 h 36 min
